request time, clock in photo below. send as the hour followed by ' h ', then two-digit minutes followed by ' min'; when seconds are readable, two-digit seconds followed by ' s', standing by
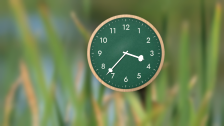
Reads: 3 h 37 min
